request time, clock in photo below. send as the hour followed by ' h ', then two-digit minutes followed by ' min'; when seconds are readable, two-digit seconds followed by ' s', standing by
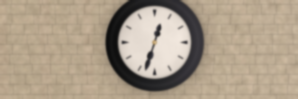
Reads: 12 h 33 min
